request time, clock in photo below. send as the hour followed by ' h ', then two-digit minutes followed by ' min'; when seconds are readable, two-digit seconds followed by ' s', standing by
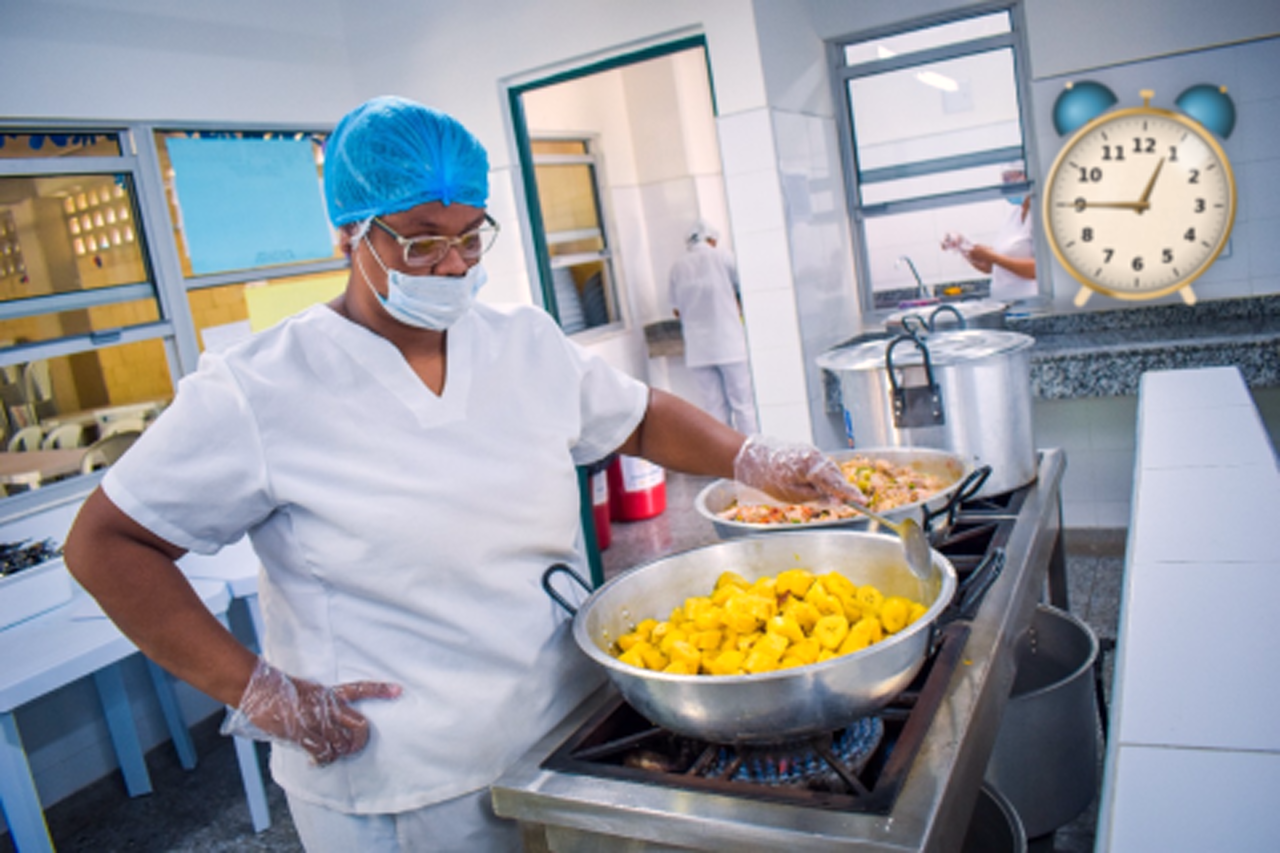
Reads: 12 h 45 min
